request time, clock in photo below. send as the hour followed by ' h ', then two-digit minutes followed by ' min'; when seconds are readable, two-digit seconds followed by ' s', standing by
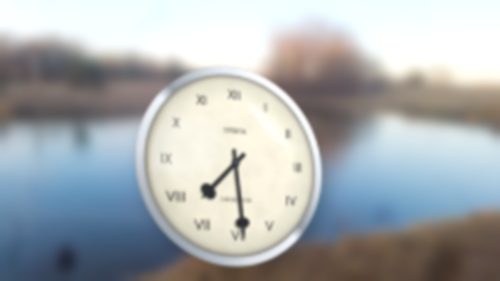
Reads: 7 h 29 min
